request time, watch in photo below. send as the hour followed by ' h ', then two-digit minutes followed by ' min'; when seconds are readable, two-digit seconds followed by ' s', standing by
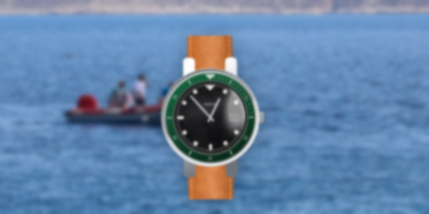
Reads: 12 h 53 min
